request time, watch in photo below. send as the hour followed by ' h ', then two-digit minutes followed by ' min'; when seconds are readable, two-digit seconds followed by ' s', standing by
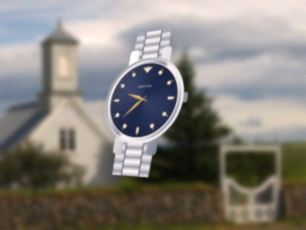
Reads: 9 h 38 min
